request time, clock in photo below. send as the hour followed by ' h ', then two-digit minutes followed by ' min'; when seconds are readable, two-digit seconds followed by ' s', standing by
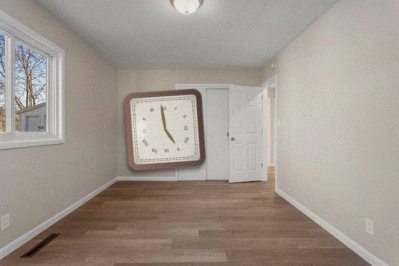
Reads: 4 h 59 min
